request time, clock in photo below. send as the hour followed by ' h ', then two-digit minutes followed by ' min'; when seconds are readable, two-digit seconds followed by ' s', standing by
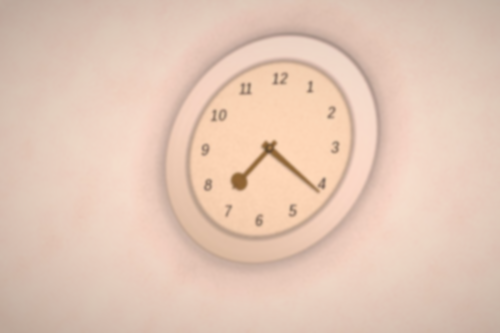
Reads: 7 h 21 min
